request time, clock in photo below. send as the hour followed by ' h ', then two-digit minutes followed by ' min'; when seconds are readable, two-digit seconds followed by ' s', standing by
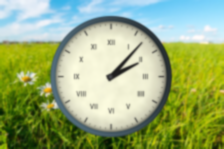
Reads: 2 h 07 min
